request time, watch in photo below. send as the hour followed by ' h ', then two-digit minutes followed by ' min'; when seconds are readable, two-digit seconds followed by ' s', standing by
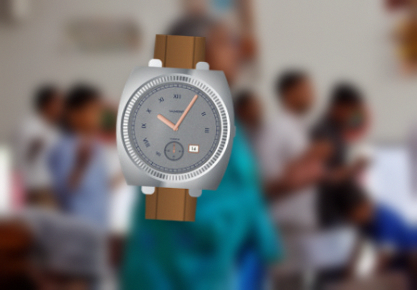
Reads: 10 h 05 min
